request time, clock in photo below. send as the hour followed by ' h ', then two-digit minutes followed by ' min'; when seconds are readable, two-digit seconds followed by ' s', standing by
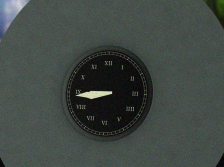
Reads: 8 h 44 min
